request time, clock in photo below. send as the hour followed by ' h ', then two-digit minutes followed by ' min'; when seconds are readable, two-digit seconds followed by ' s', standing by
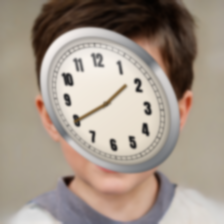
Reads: 1 h 40 min
